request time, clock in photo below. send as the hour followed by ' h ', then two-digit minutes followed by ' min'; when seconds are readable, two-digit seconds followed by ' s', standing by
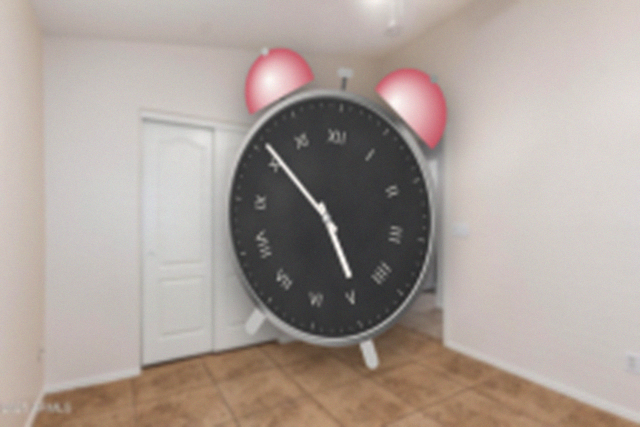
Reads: 4 h 51 min
